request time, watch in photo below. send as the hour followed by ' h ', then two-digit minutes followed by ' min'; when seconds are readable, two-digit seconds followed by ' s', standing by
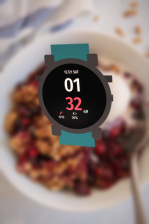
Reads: 1 h 32 min
